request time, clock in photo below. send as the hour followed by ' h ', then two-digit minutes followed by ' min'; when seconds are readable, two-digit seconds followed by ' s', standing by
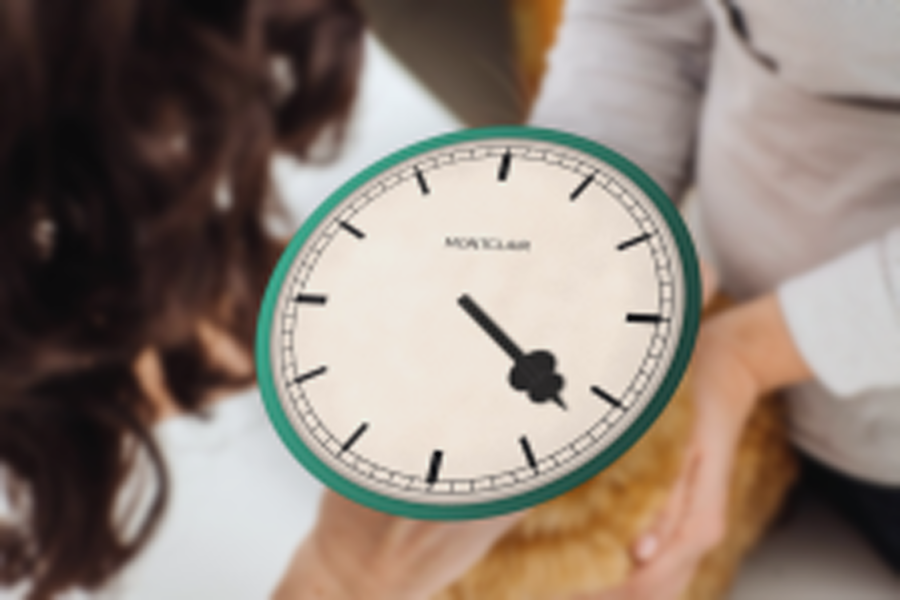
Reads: 4 h 22 min
